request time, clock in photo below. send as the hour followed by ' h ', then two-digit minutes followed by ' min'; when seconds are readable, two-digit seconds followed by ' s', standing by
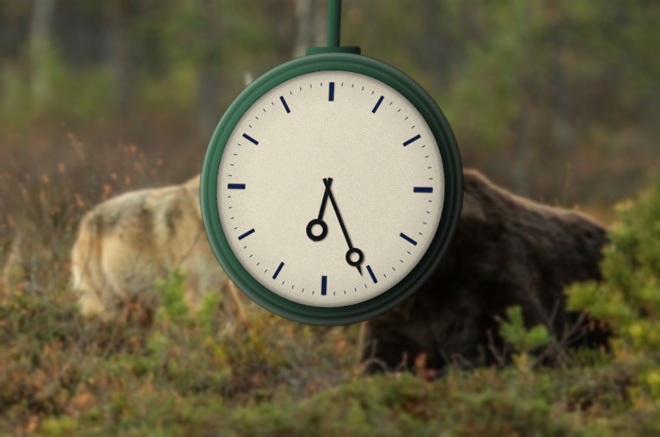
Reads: 6 h 26 min
